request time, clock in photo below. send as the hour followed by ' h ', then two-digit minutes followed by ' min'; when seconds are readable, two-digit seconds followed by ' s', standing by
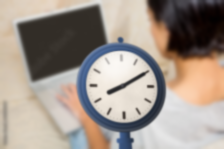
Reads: 8 h 10 min
